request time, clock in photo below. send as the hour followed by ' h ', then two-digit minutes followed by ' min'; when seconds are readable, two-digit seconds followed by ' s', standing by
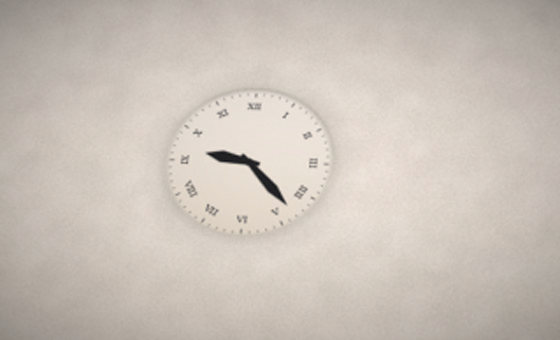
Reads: 9 h 23 min
